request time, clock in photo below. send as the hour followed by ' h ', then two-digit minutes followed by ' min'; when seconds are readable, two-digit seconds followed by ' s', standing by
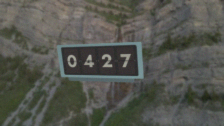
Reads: 4 h 27 min
